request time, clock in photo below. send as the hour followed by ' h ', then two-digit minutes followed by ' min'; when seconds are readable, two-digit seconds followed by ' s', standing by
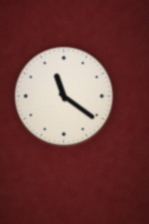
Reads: 11 h 21 min
